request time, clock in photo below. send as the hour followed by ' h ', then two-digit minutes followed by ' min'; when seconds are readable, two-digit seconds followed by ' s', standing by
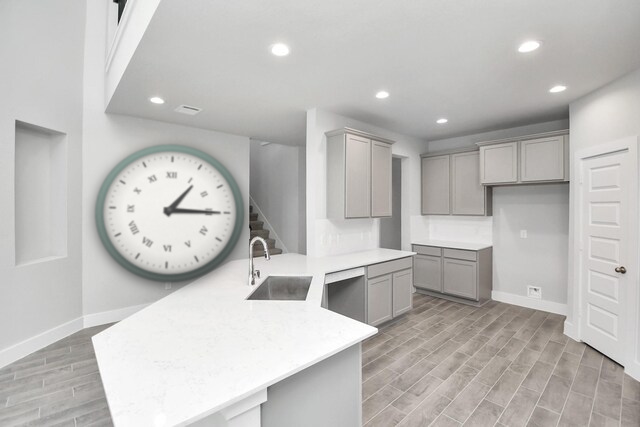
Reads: 1 h 15 min
